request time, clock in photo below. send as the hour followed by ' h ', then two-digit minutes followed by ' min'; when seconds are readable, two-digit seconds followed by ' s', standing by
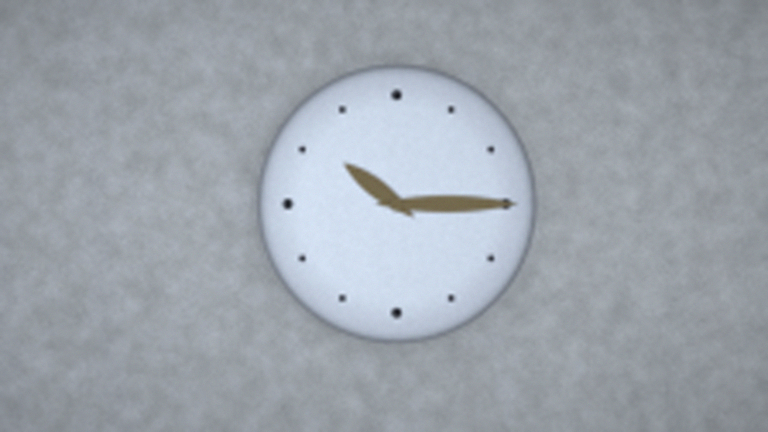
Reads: 10 h 15 min
